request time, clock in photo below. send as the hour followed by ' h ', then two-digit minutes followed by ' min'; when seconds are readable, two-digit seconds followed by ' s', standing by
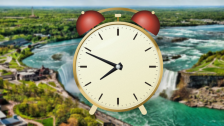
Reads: 7 h 49 min
